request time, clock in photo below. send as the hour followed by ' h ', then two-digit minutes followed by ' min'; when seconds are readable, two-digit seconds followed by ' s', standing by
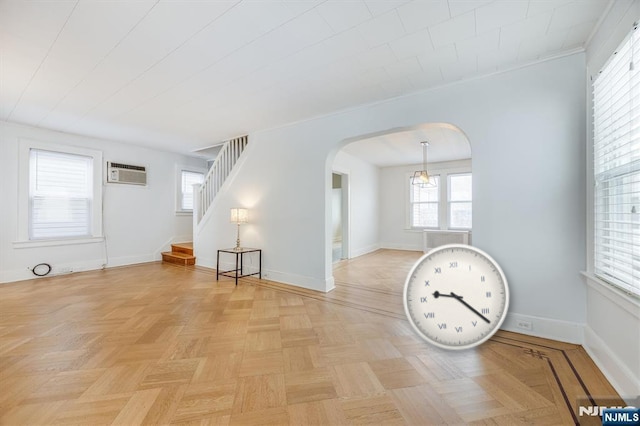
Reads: 9 h 22 min
